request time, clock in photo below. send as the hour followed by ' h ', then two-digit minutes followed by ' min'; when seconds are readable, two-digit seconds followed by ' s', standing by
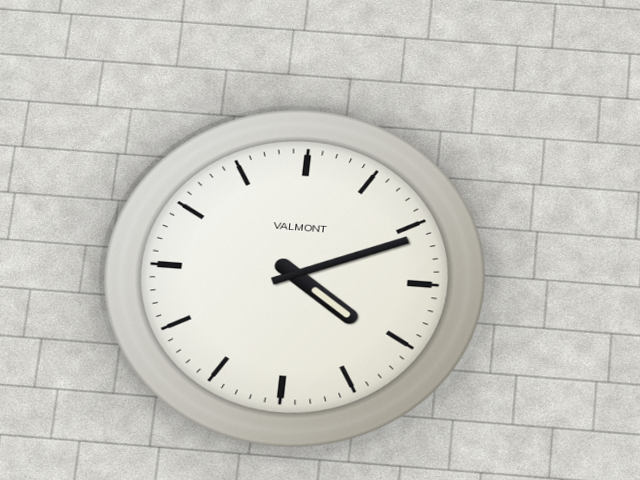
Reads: 4 h 11 min
